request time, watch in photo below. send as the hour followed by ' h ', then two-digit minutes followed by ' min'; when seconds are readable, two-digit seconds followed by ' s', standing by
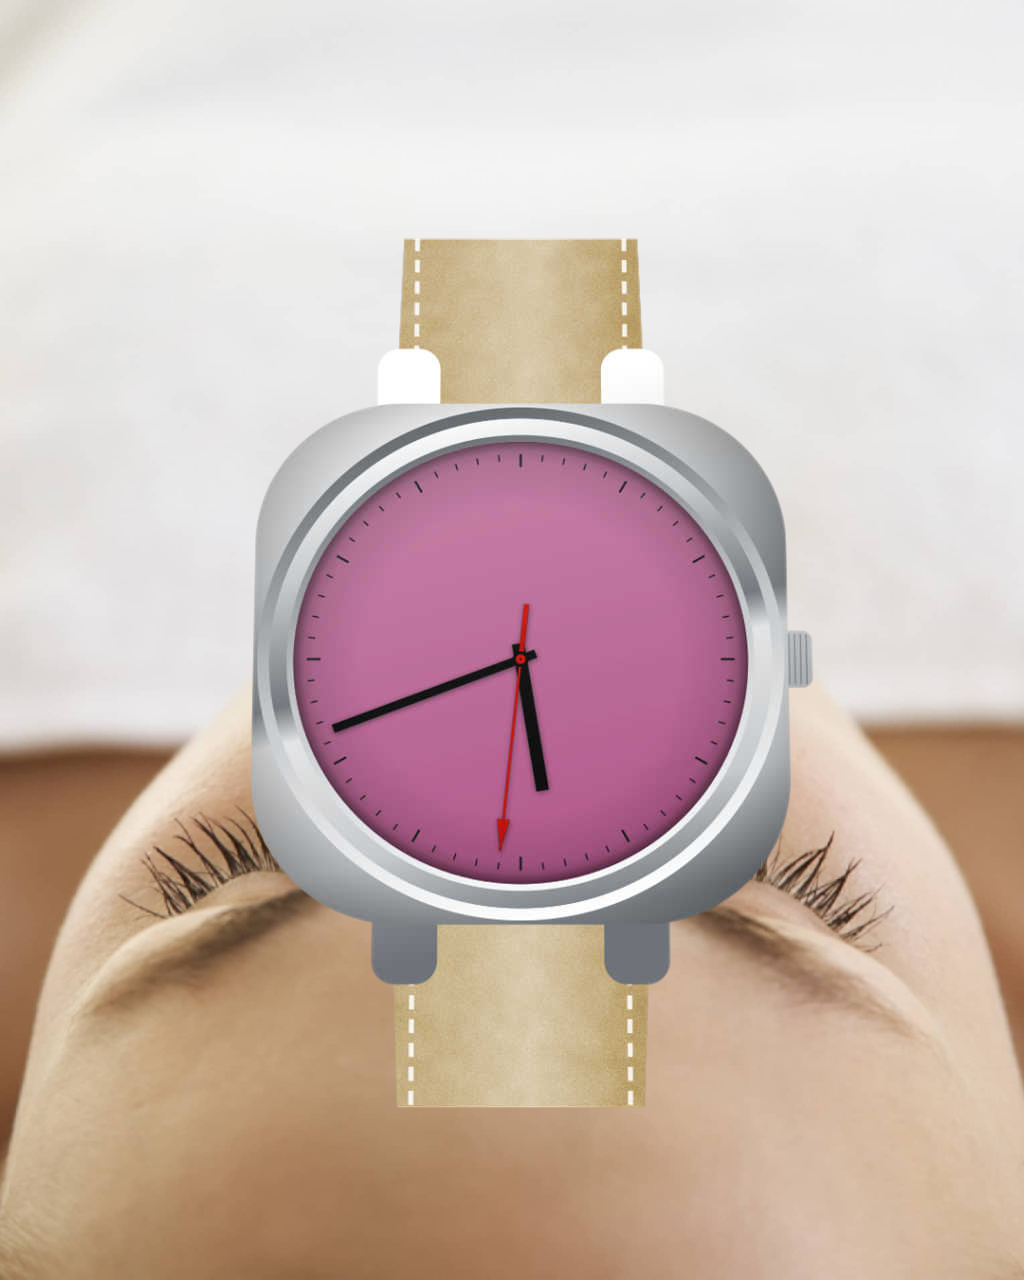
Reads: 5 h 41 min 31 s
